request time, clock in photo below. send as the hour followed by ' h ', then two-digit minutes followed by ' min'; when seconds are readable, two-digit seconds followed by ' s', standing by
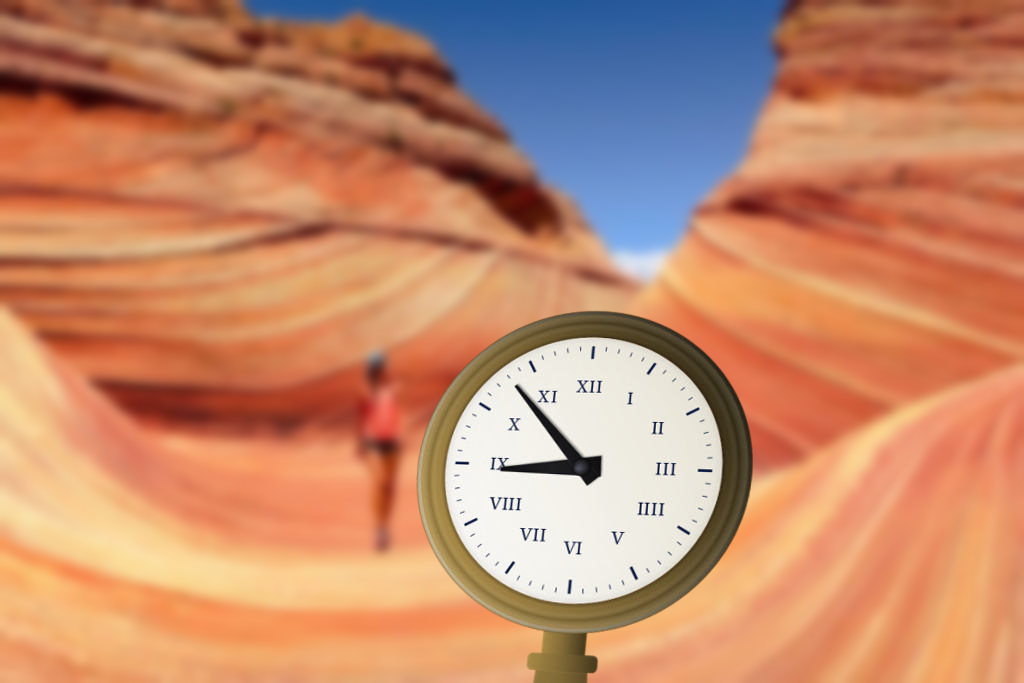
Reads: 8 h 53 min
